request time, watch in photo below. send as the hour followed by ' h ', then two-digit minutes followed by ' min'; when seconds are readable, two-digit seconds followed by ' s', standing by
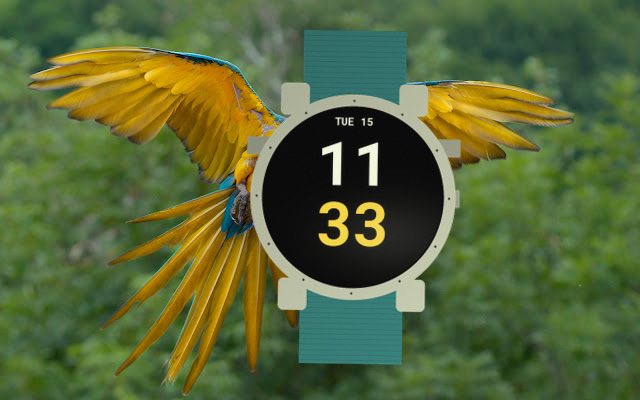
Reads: 11 h 33 min
